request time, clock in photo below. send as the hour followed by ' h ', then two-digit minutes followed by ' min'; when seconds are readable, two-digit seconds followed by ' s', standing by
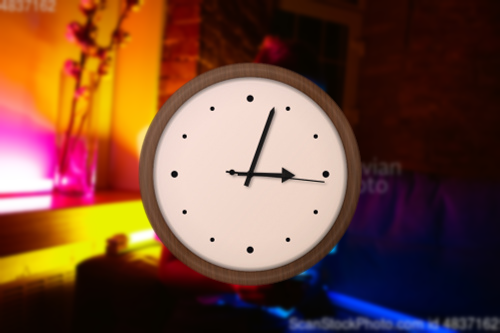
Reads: 3 h 03 min 16 s
